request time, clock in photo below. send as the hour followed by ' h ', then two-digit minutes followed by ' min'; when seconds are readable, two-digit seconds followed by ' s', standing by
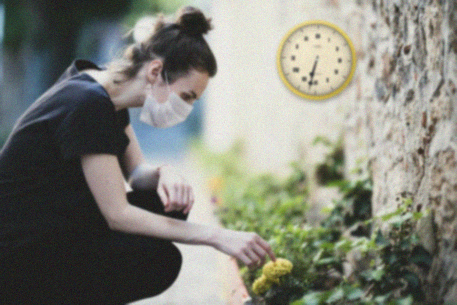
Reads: 6 h 32 min
